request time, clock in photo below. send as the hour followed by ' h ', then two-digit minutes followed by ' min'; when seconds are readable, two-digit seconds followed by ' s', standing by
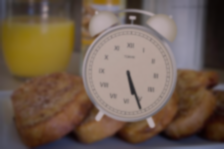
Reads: 5 h 26 min
